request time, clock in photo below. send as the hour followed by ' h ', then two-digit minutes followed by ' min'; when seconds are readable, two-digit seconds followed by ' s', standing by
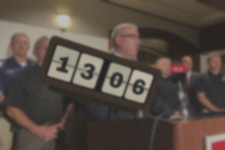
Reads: 13 h 06 min
